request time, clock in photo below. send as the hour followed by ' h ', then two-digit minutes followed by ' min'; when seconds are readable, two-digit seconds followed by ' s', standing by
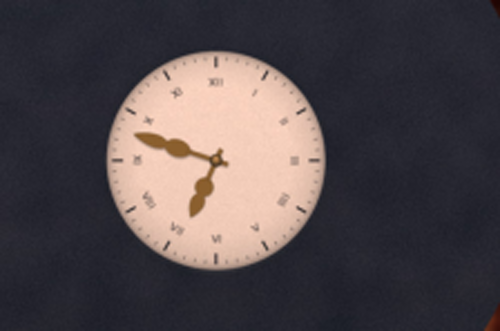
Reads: 6 h 48 min
